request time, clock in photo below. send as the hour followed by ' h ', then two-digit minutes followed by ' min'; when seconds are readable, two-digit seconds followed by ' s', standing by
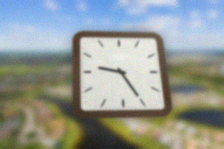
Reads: 9 h 25 min
